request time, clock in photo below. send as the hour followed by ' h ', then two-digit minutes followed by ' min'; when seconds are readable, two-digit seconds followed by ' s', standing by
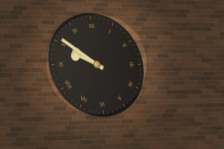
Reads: 9 h 51 min
